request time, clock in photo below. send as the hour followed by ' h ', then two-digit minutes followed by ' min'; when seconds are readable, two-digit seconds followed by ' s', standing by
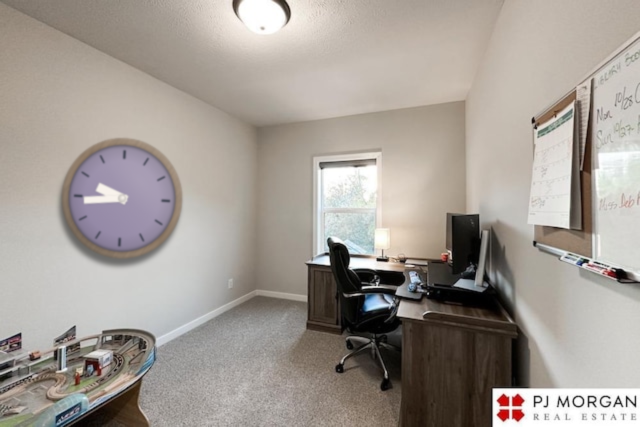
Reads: 9 h 44 min
